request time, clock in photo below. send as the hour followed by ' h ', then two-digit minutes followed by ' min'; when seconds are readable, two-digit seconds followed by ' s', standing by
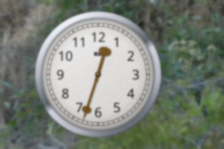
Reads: 12 h 33 min
